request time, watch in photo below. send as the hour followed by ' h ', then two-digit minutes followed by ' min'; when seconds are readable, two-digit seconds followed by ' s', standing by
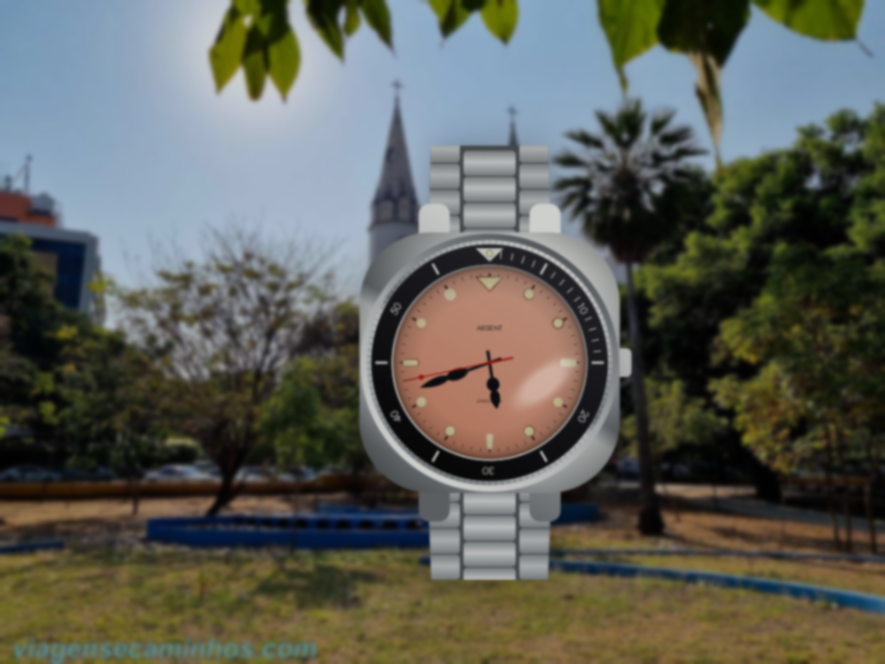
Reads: 5 h 41 min 43 s
